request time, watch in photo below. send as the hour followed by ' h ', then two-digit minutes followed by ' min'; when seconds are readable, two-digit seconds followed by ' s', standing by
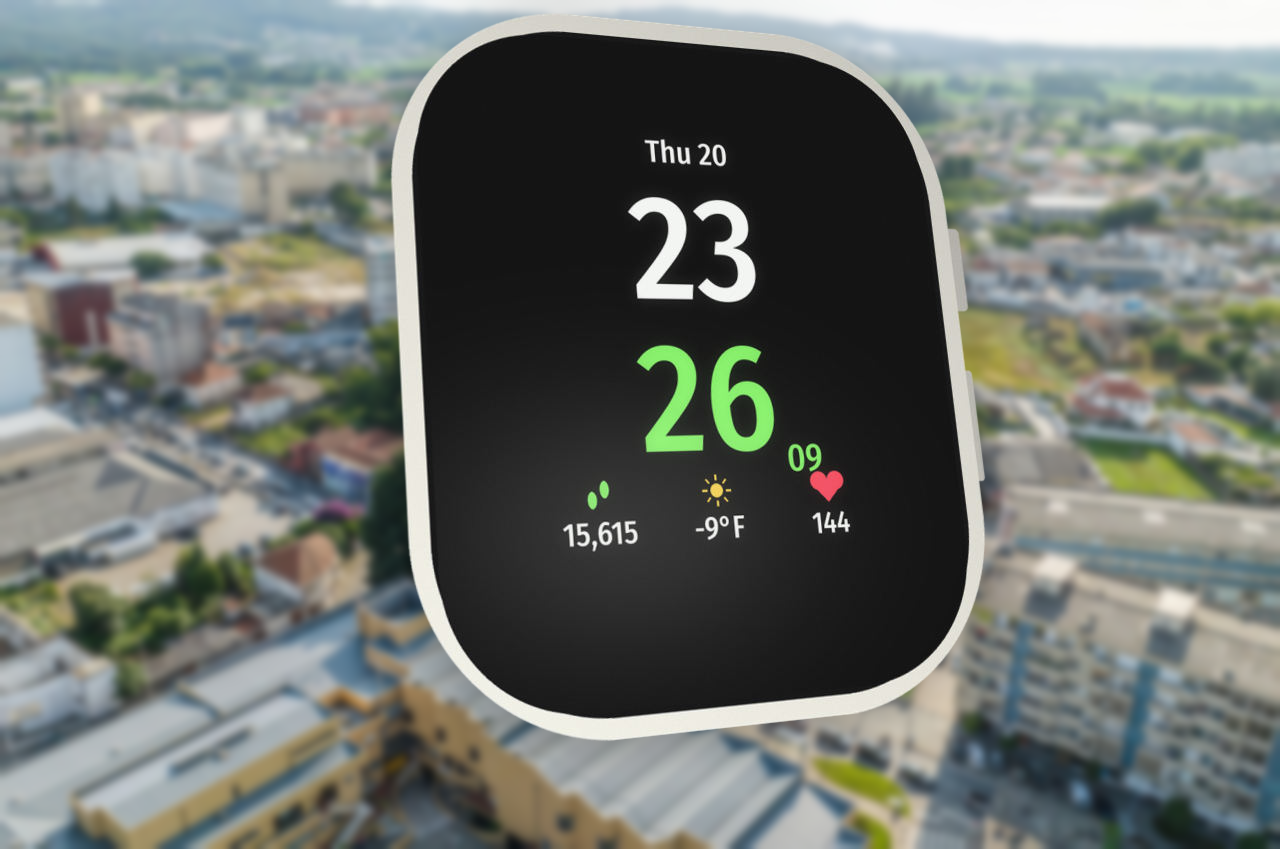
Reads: 23 h 26 min 09 s
